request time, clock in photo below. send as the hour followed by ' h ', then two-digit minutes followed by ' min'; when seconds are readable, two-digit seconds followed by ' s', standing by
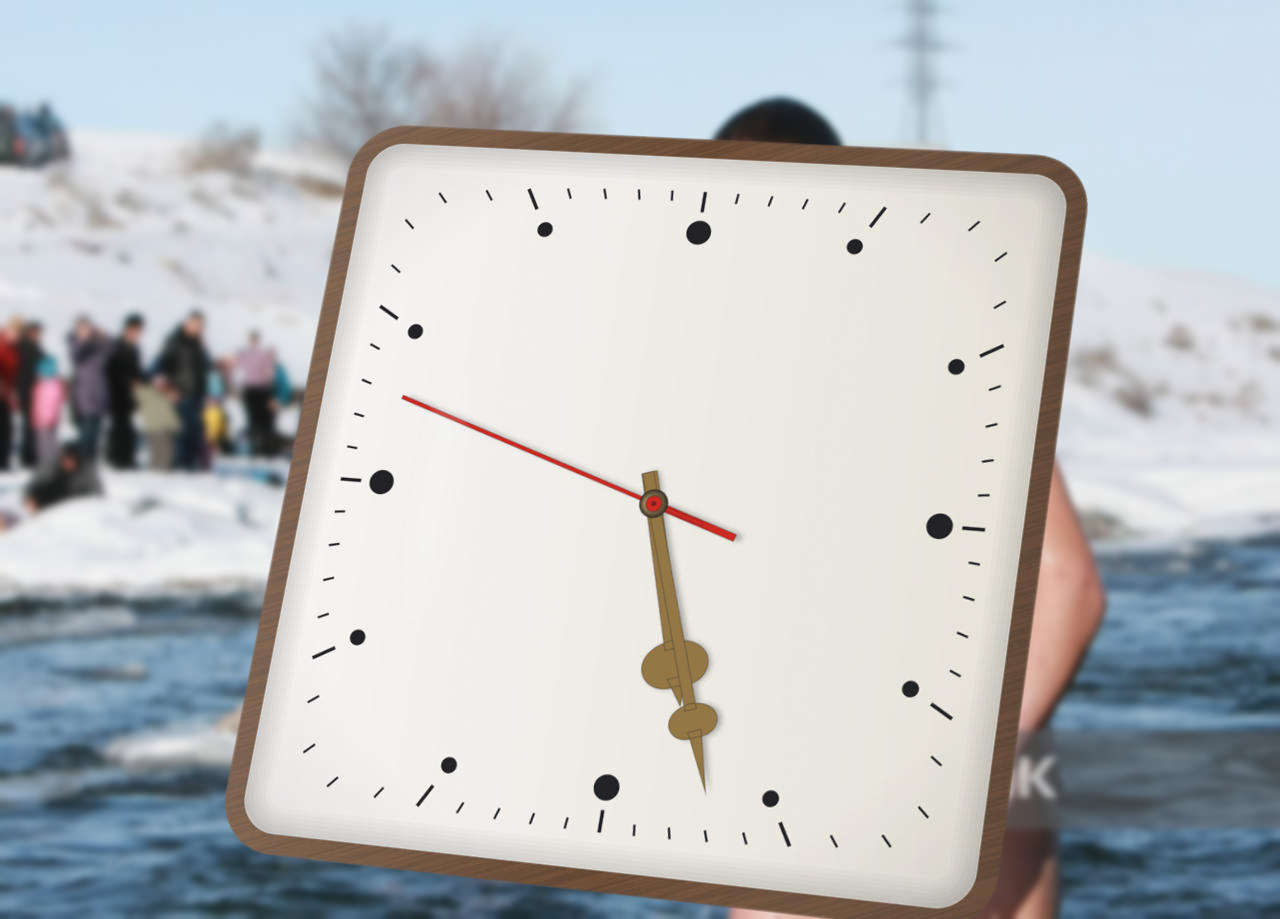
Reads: 5 h 26 min 48 s
